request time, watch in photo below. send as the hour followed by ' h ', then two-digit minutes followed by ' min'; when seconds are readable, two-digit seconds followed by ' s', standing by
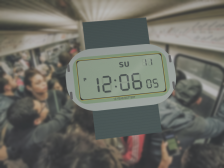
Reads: 12 h 06 min 05 s
